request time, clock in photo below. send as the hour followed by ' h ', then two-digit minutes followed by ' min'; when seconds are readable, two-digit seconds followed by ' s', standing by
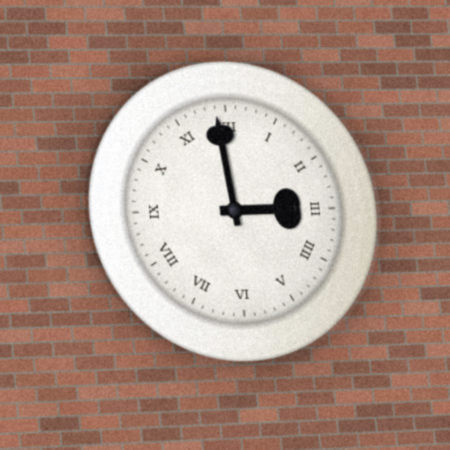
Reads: 2 h 59 min
